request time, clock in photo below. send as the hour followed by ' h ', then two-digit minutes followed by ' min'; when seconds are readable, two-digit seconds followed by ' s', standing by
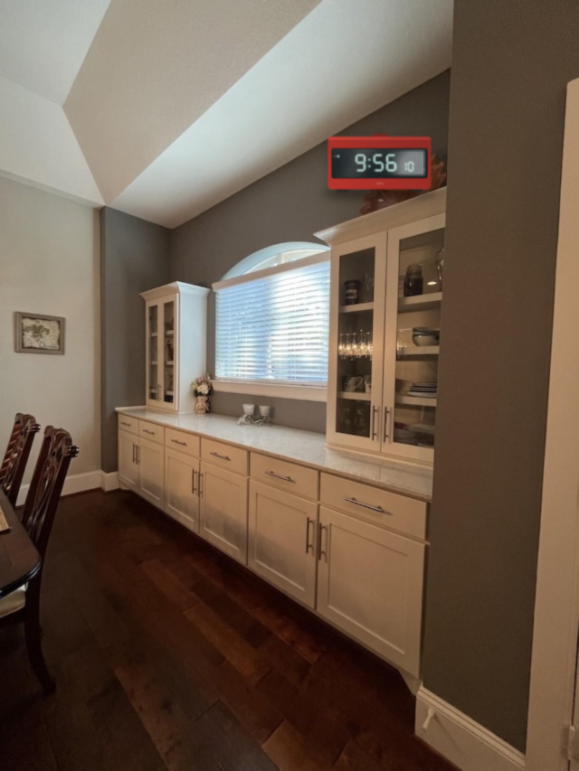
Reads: 9 h 56 min
